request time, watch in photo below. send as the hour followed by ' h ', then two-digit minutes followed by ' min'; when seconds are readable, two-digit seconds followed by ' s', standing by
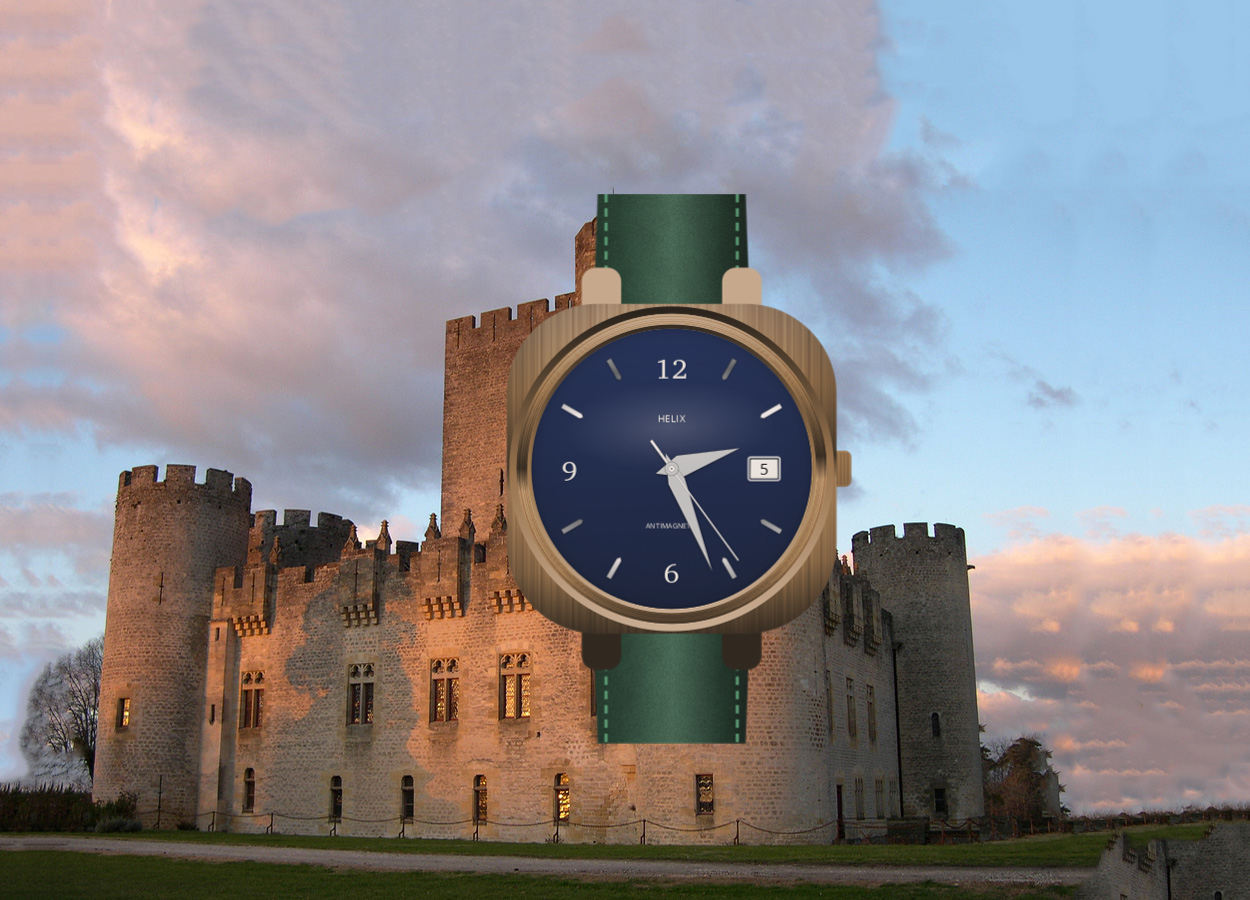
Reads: 2 h 26 min 24 s
